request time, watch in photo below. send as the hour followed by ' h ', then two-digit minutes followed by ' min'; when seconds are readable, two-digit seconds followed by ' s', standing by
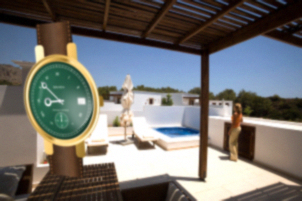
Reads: 8 h 52 min
